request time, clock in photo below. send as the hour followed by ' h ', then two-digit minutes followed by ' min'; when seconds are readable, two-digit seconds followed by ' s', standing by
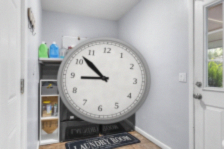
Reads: 8 h 52 min
